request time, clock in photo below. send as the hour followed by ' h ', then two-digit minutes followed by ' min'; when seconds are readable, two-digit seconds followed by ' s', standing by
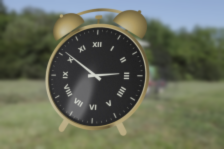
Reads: 2 h 51 min
